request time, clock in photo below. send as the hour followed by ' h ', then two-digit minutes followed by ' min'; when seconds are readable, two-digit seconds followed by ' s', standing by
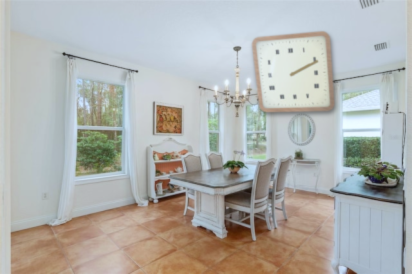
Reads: 2 h 11 min
